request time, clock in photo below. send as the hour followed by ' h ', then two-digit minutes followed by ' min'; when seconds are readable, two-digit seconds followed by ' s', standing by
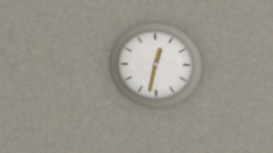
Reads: 12 h 32 min
